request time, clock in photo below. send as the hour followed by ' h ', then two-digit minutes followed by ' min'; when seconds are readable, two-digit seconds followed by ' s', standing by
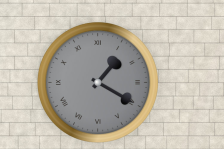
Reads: 1 h 20 min
